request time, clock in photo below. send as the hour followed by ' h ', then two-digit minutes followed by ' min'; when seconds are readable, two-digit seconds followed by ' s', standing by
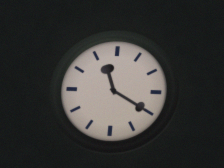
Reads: 11 h 20 min
